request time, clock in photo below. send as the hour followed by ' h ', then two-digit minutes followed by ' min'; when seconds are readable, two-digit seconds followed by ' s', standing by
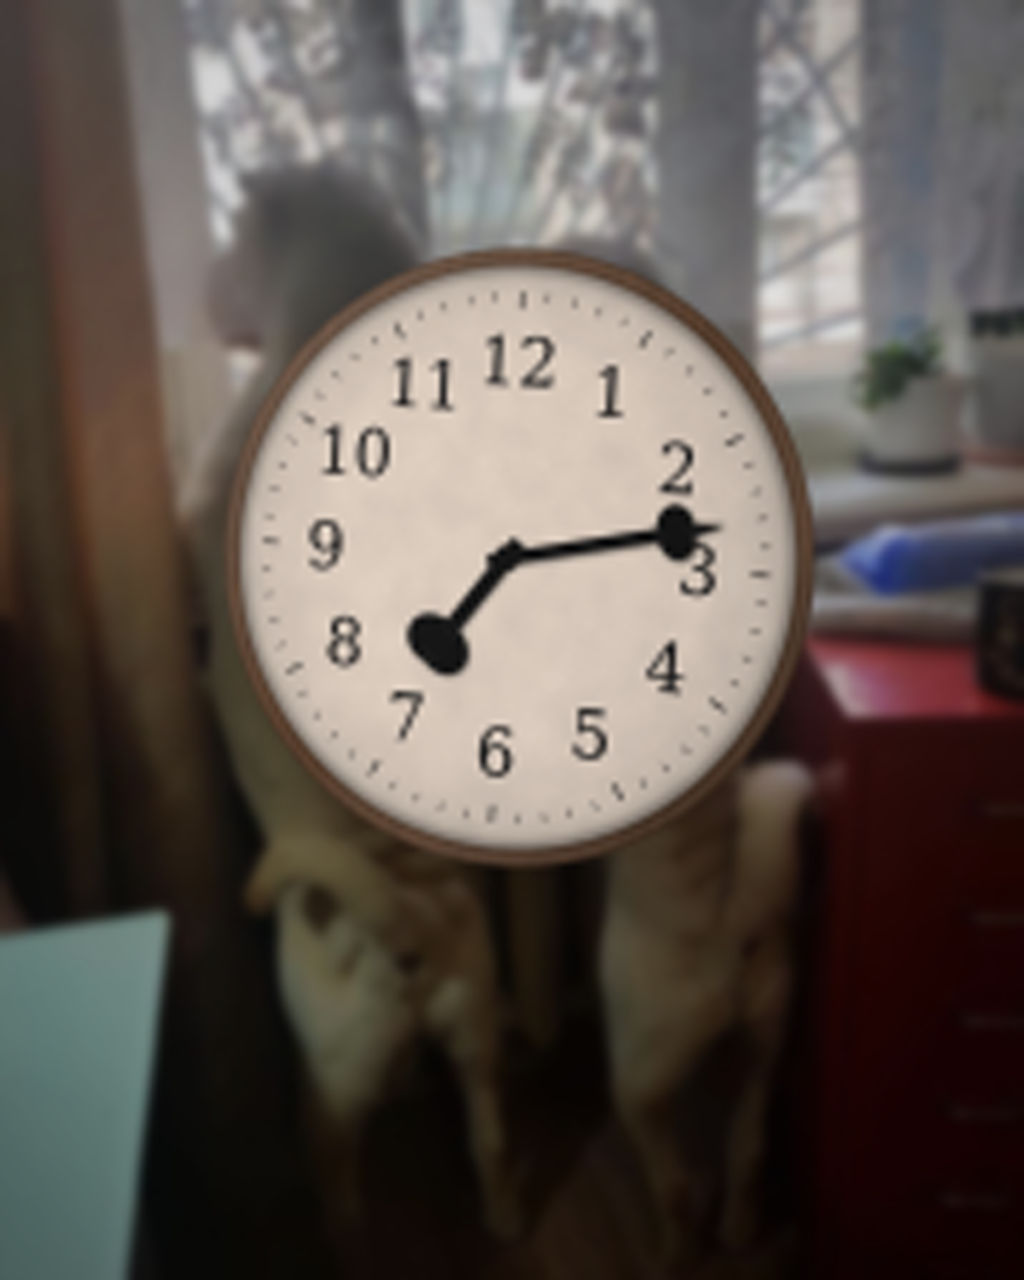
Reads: 7 h 13 min
